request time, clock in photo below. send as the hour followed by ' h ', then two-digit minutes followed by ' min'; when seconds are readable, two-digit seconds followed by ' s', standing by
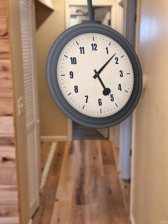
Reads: 5 h 08 min
